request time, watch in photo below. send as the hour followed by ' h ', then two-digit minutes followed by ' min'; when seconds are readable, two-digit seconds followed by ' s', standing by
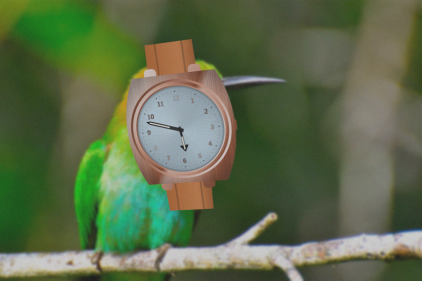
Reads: 5 h 48 min
